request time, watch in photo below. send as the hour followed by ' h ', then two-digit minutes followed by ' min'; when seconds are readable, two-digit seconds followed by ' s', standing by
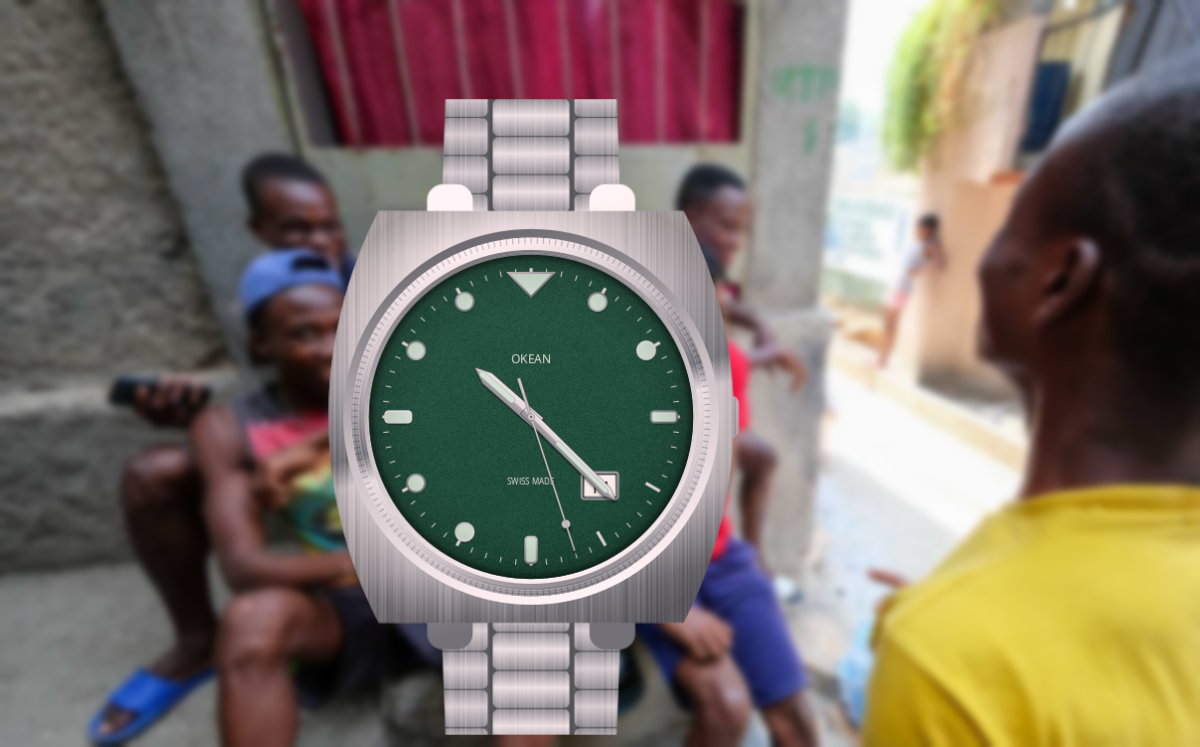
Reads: 10 h 22 min 27 s
